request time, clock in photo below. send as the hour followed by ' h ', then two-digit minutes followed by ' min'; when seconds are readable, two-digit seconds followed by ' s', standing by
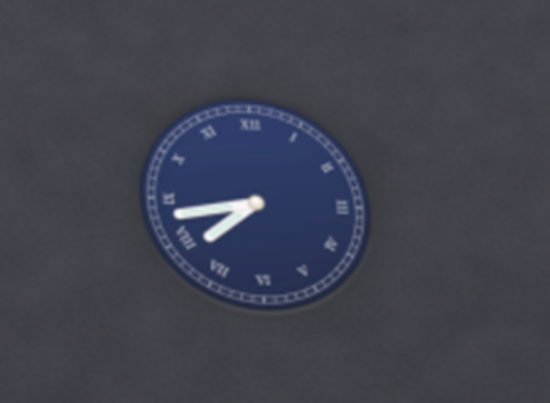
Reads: 7 h 43 min
